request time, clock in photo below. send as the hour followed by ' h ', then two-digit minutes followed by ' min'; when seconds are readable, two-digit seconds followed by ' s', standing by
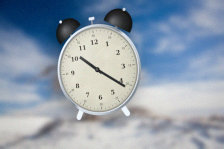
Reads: 10 h 21 min
